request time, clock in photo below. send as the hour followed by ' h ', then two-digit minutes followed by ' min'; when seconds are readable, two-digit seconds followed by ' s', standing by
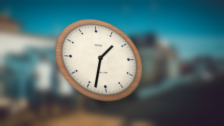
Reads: 1 h 33 min
